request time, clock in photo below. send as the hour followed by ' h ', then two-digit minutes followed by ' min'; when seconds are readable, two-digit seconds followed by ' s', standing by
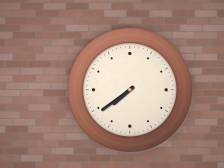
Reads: 7 h 39 min
